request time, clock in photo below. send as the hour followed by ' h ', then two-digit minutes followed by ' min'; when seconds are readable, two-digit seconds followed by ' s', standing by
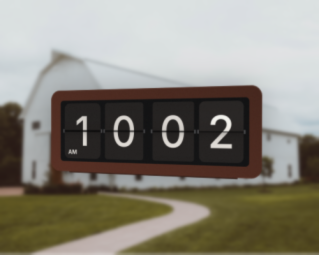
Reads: 10 h 02 min
